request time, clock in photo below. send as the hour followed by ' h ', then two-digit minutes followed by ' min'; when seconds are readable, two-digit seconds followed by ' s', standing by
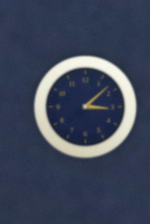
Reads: 3 h 08 min
